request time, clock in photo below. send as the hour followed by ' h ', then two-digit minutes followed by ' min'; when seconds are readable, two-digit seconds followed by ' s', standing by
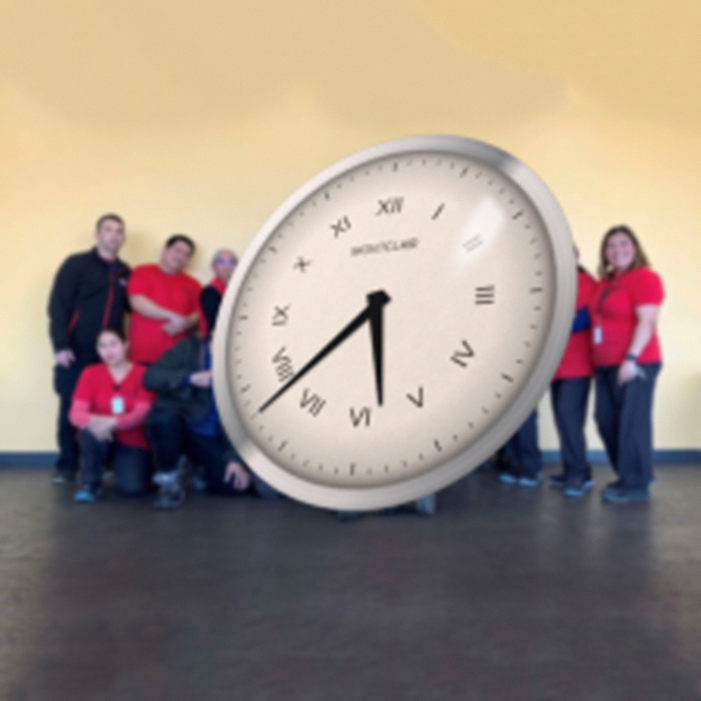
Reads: 5 h 38 min
